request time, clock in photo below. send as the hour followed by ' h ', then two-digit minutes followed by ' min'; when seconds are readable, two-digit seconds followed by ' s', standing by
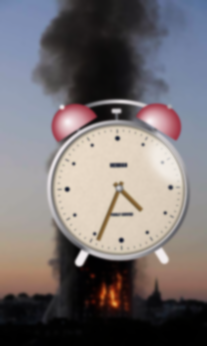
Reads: 4 h 34 min
